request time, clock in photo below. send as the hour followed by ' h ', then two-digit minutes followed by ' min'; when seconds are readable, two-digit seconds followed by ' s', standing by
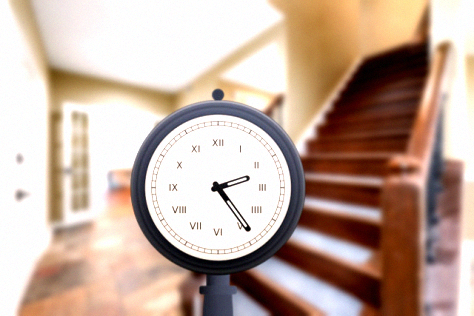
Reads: 2 h 24 min
